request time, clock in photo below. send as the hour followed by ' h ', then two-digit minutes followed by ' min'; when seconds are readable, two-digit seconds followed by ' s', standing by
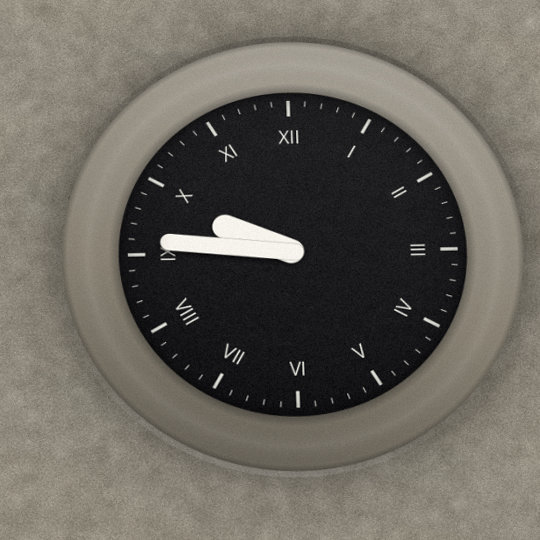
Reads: 9 h 46 min
